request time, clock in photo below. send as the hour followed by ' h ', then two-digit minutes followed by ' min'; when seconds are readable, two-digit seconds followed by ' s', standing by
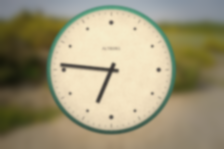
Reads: 6 h 46 min
